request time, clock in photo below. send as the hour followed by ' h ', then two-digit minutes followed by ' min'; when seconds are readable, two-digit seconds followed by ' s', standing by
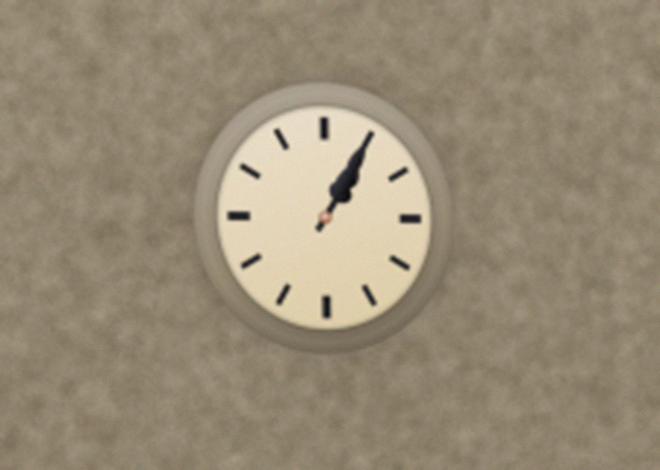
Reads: 1 h 05 min
